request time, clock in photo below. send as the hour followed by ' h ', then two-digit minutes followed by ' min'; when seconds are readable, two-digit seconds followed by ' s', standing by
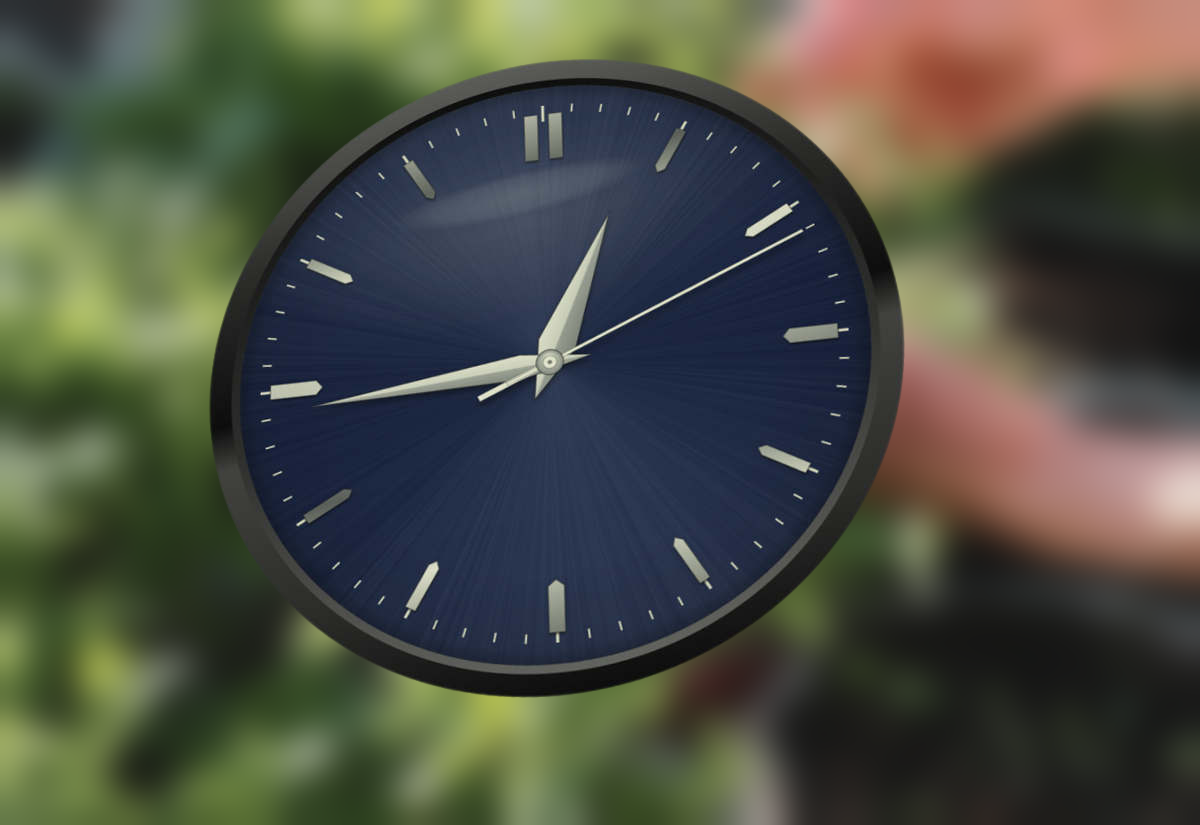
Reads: 12 h 44 min 11 s
